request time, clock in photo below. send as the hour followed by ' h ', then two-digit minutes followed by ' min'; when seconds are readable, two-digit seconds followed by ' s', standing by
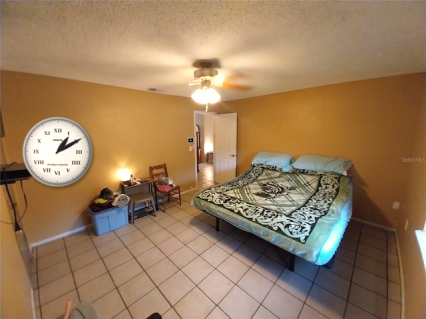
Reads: 1 h 10 min
